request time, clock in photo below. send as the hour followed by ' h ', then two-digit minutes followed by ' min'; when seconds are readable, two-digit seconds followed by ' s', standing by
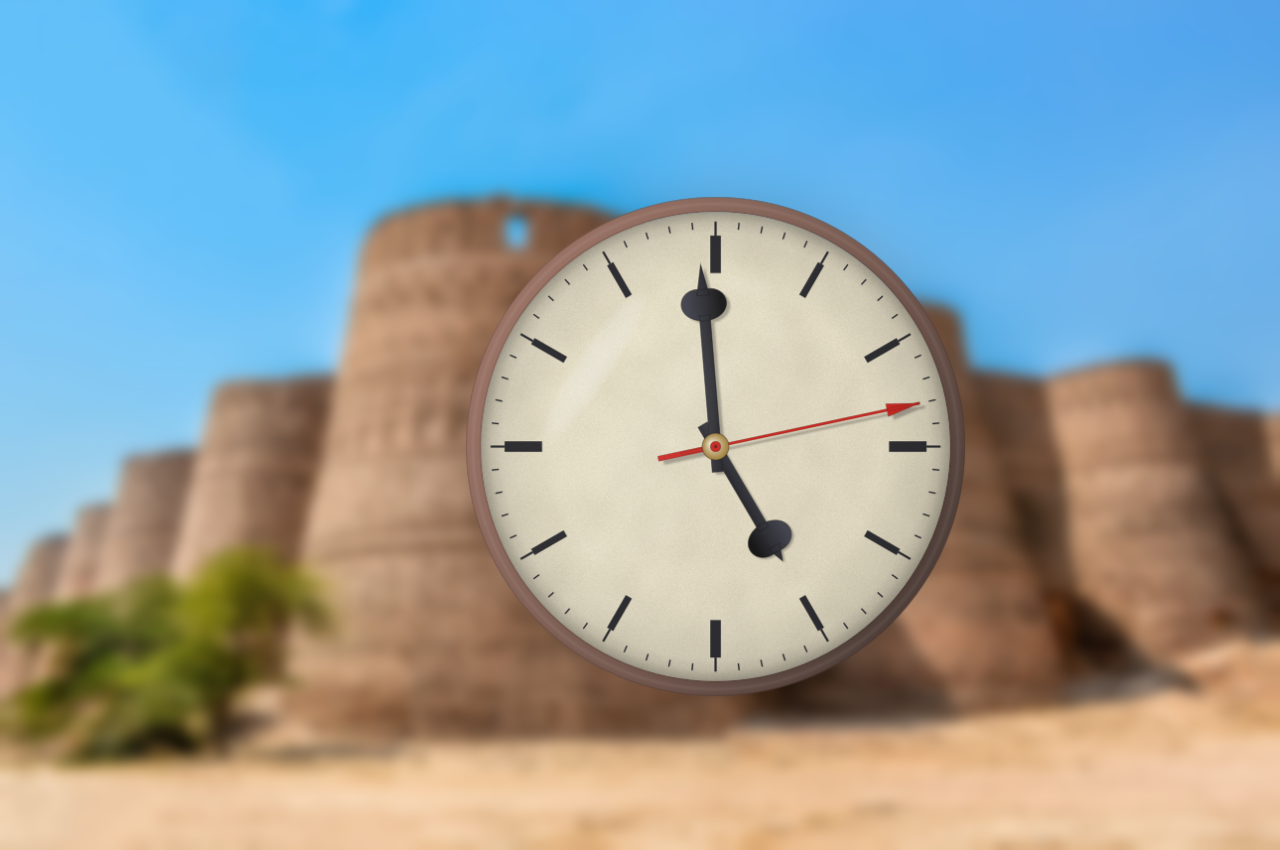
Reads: 4 h 59 min 13 s
